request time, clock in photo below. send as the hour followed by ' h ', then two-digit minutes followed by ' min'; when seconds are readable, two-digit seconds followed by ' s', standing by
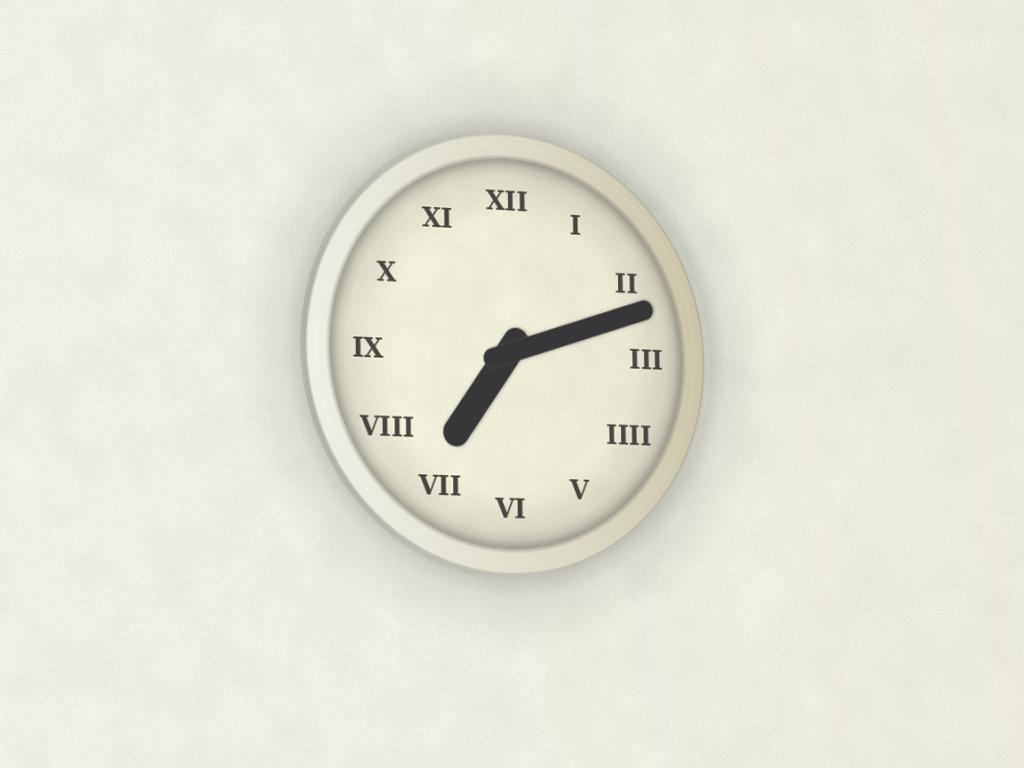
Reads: 7 h 12 min
